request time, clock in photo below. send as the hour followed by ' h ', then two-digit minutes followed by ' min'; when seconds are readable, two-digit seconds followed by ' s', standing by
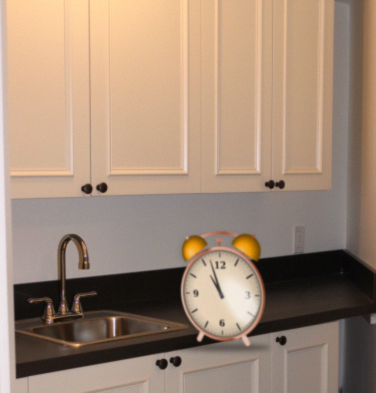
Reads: 10 h 57 min
